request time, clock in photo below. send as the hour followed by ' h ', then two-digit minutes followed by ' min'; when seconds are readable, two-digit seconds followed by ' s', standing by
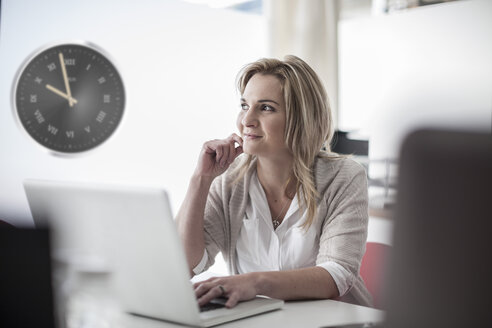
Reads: 9 h 58 min
